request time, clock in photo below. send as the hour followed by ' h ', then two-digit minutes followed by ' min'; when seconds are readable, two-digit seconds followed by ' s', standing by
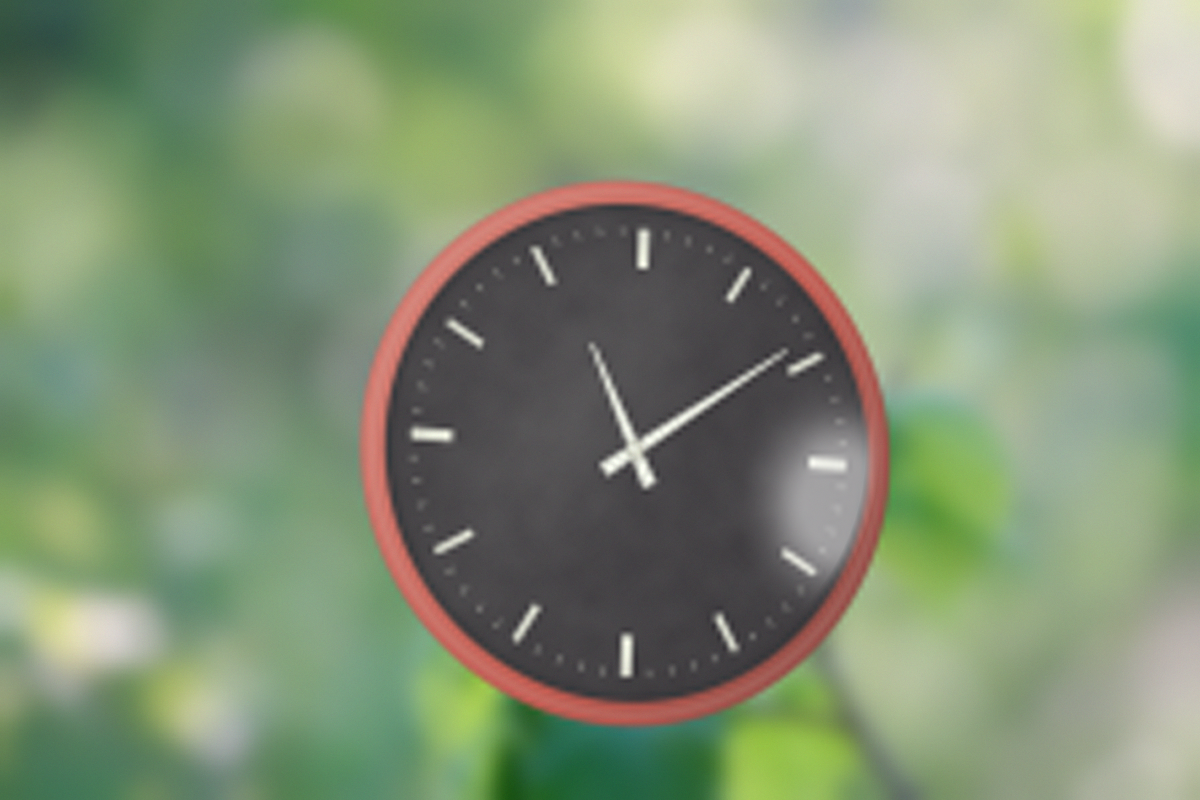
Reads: 11 h 09 min
